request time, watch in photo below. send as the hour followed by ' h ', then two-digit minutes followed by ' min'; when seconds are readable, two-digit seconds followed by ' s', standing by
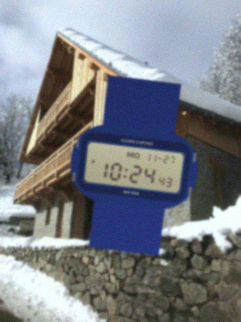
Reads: 10 h 24 min
